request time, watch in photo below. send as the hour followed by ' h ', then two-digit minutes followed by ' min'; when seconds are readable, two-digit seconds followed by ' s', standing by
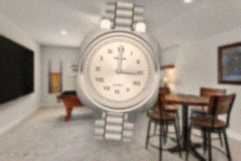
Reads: 3 h 00 min
